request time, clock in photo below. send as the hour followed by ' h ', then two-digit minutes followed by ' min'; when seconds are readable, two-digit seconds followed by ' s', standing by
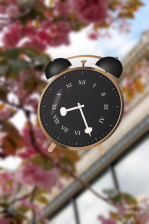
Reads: 8 h 26 min
